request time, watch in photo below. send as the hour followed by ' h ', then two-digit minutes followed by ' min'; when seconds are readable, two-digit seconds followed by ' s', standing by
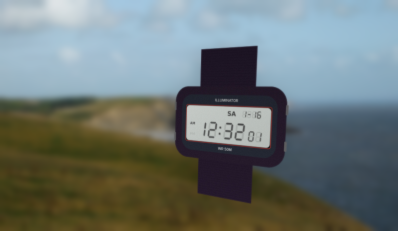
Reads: 12 h 32 min 01 s
